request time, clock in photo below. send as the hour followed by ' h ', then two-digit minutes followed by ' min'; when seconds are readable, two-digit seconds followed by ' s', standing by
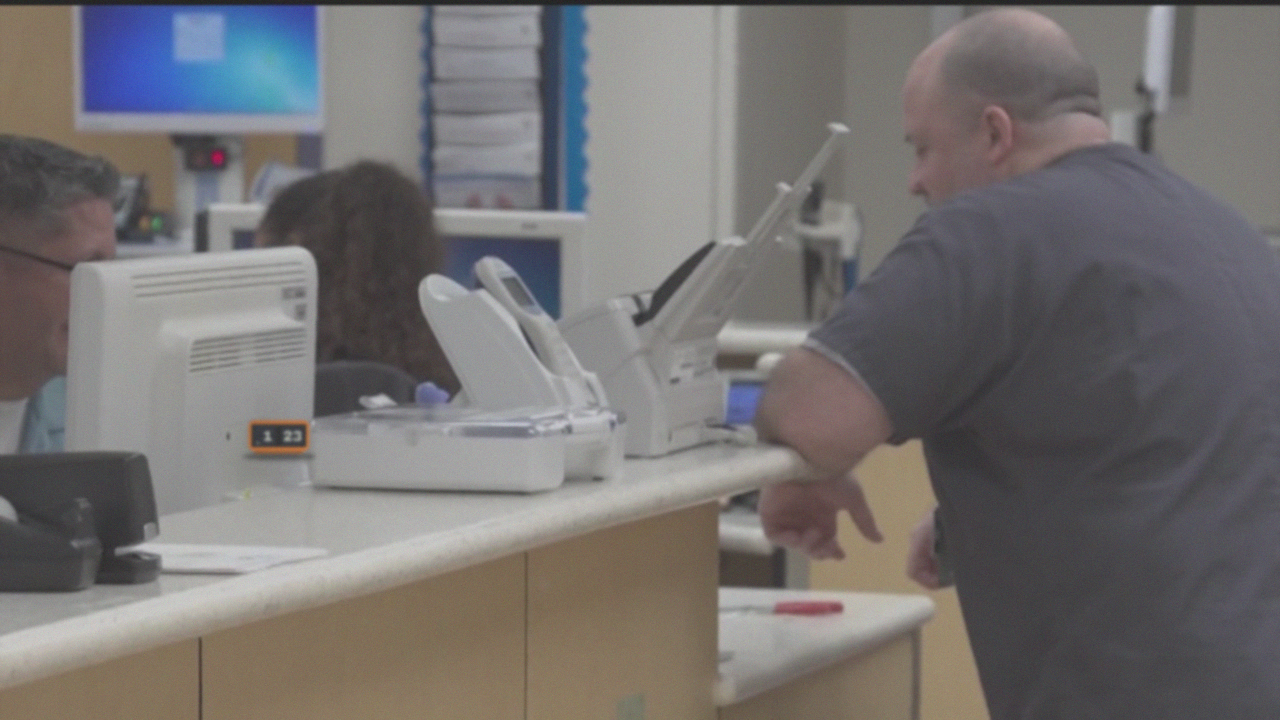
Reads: 1 h 23 min
